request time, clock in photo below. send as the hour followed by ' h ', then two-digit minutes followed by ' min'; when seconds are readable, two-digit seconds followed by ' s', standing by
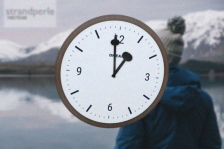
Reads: 12 h 59 min
